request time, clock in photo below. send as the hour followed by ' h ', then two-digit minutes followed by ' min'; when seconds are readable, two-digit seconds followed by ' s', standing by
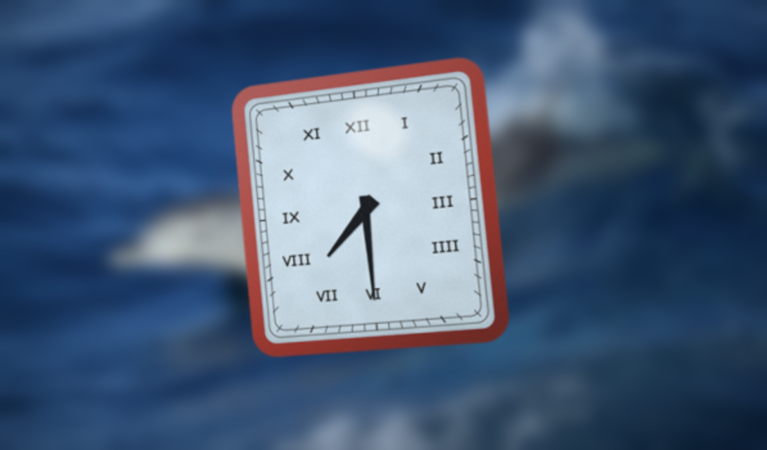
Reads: 7 h 30 min
